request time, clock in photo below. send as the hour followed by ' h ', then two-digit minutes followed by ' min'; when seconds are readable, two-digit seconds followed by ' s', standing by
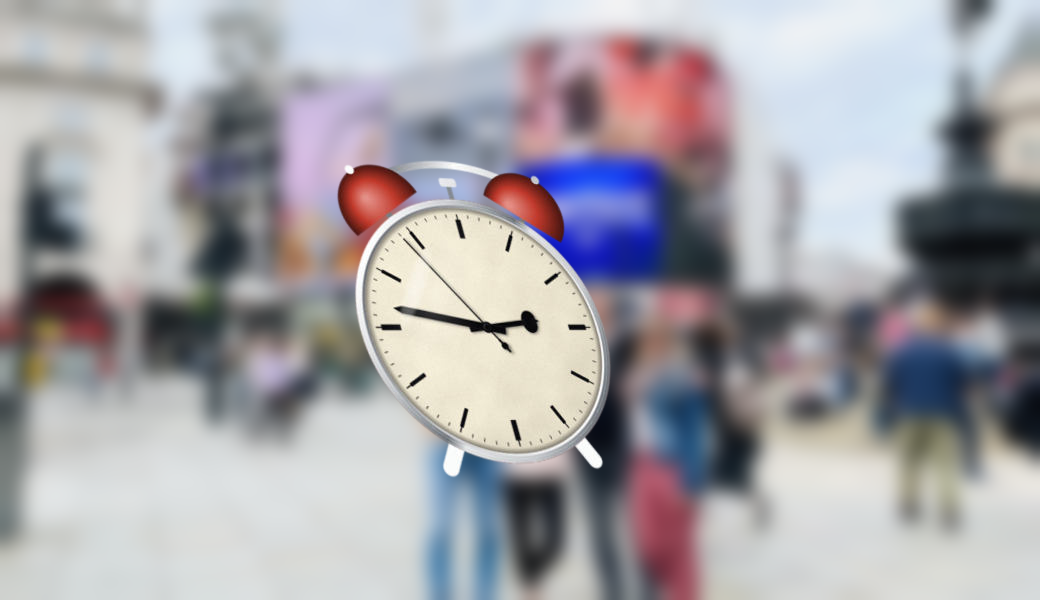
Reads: 2 h 46 min 54 s
